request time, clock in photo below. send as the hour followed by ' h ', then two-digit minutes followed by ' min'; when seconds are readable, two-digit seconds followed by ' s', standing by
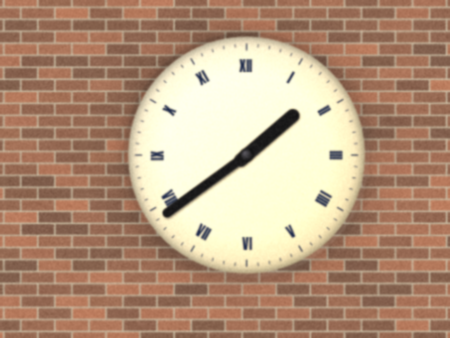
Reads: 1 h 39 min
